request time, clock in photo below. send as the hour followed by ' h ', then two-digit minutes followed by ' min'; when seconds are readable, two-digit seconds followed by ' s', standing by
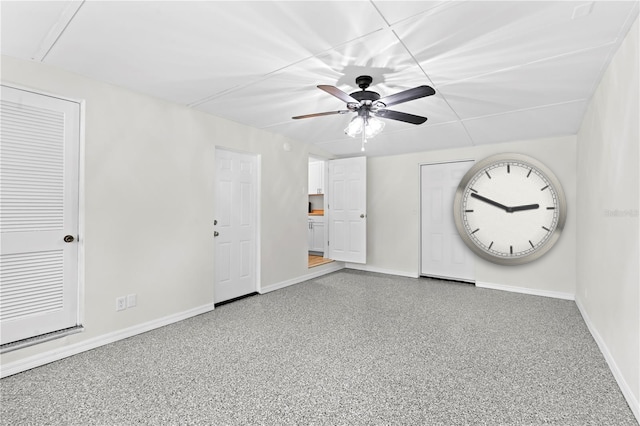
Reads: 2 h 49 min
